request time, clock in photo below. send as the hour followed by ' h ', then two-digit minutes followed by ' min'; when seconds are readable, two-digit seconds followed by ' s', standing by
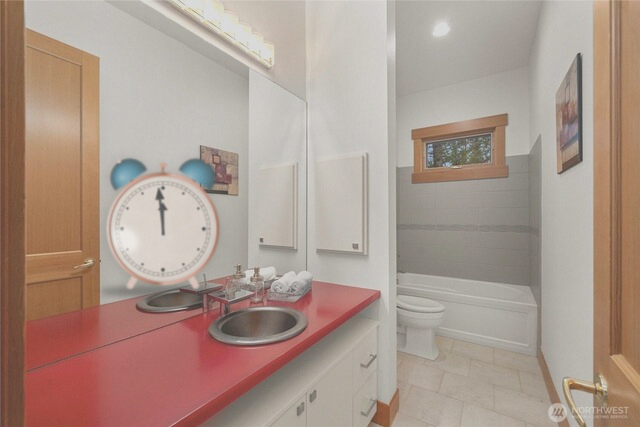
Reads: 11 h 59 min
